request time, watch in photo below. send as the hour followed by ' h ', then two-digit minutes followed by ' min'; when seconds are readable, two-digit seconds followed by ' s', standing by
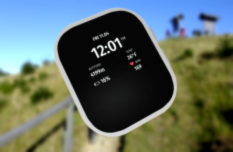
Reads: 12 h 01 min
